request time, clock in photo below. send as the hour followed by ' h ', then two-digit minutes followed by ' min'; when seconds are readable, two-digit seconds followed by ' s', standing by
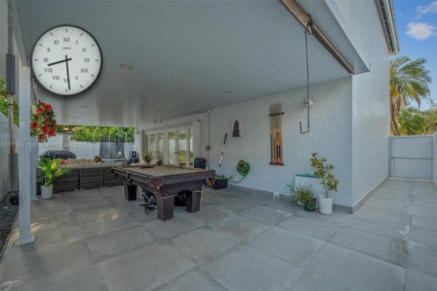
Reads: 8 h 29 min
